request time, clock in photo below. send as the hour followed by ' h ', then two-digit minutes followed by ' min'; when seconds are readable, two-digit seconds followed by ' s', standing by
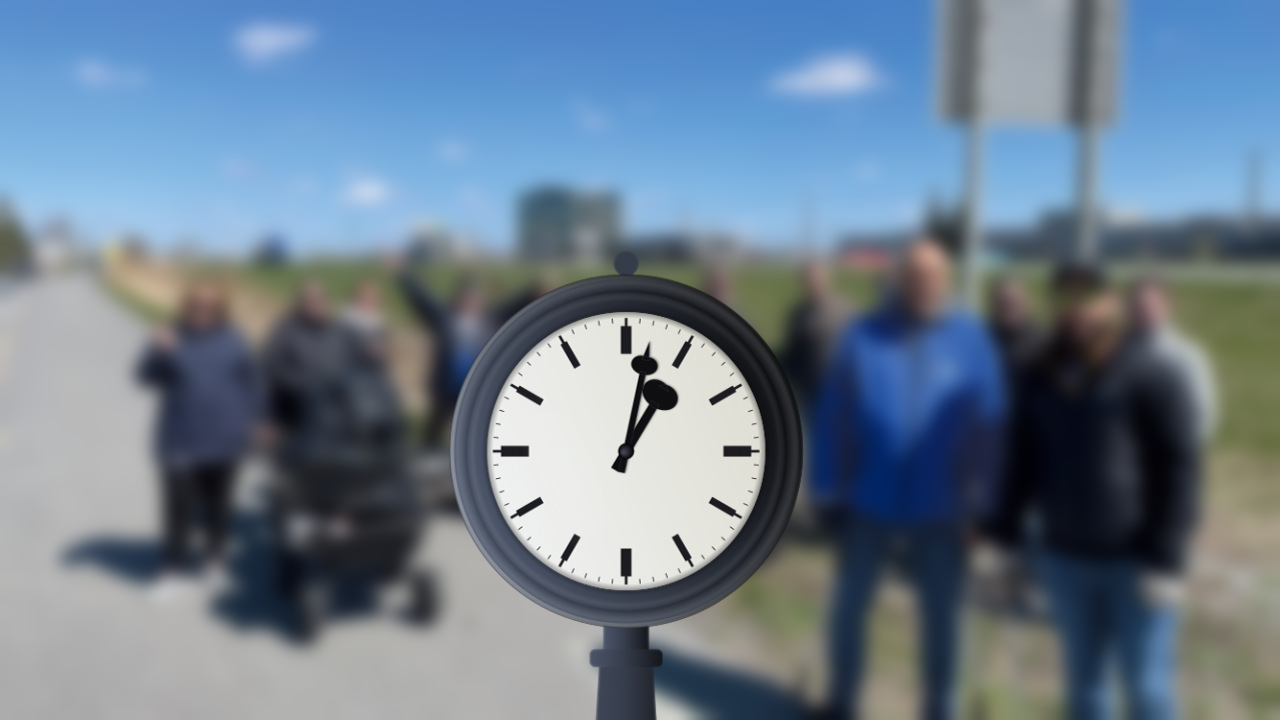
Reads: 1 h 02 min
